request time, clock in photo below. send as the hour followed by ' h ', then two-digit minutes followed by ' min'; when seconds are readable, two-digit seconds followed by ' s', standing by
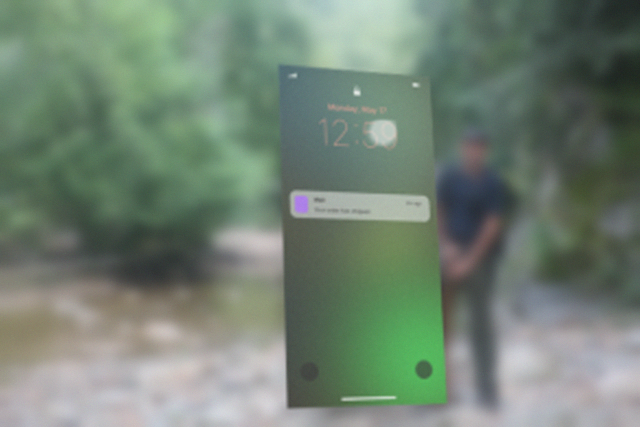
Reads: 12 h 59 min
